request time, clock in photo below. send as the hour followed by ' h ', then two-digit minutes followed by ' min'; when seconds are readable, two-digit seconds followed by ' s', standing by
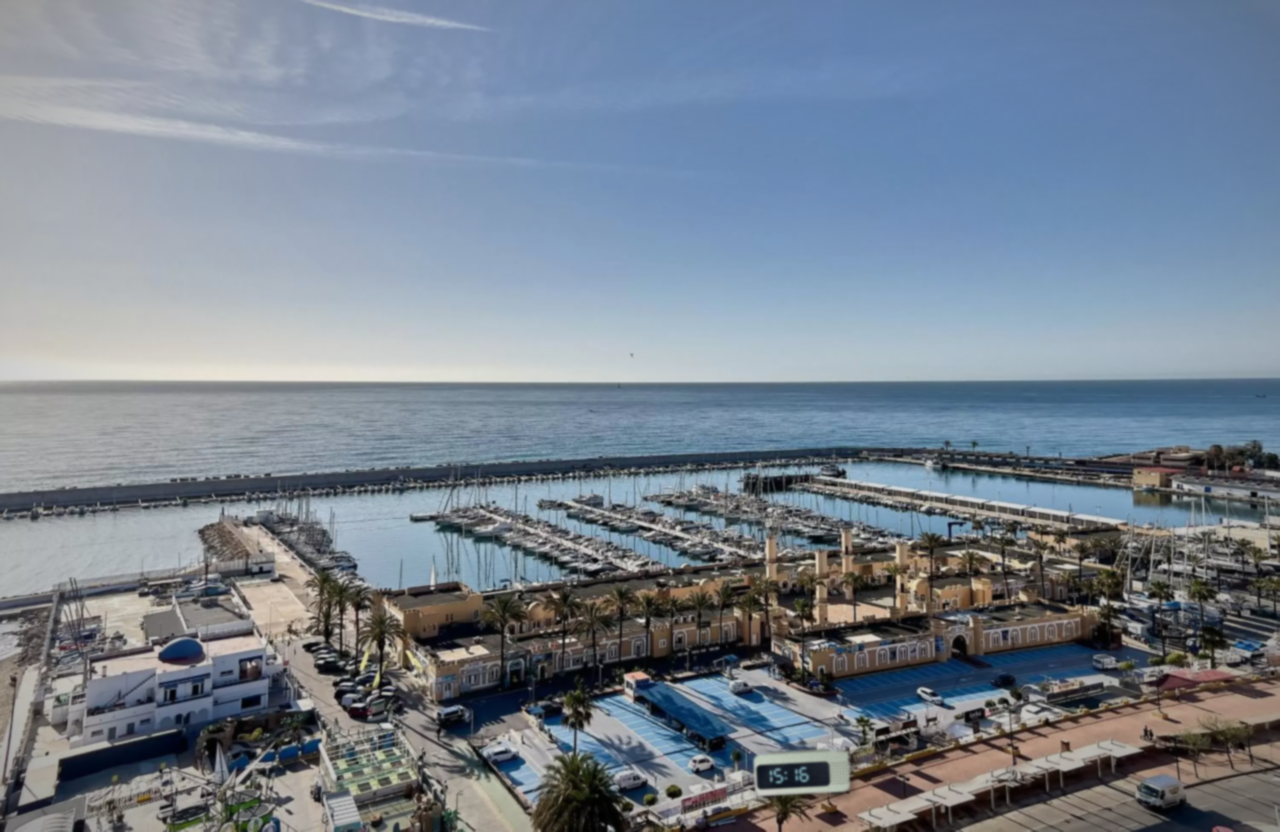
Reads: 15 h 16 min
